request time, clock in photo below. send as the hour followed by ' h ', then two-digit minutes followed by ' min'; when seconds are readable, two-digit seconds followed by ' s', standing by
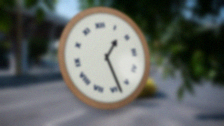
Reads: 1 h 28 min
